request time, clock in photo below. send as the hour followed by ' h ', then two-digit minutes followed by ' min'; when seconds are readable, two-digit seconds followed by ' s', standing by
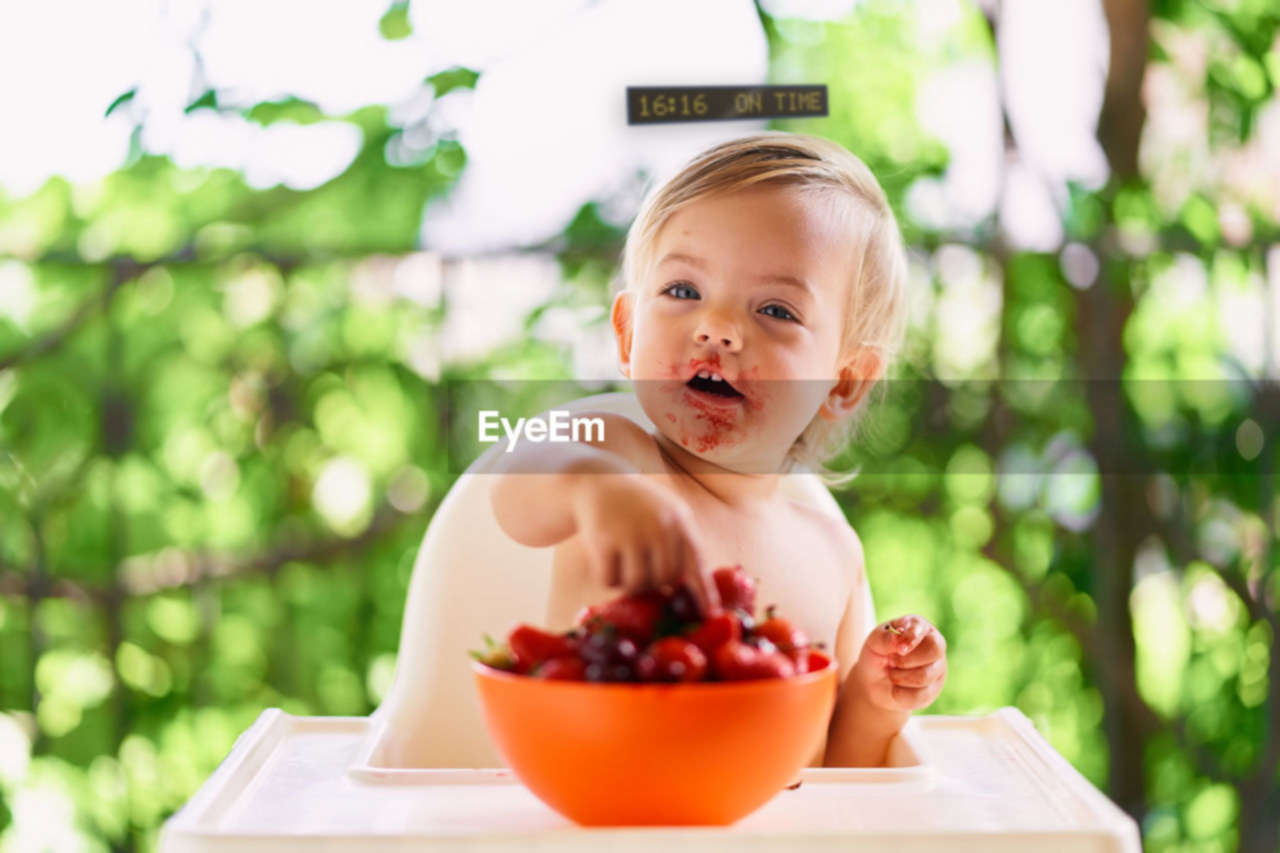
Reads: 16 h 16 min
